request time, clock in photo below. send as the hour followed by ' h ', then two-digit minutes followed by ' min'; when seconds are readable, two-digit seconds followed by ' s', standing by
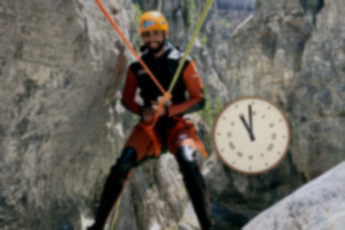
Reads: 10 h 59 min
